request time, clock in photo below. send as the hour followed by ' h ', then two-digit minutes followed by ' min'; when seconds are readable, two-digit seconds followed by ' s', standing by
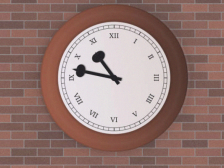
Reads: 10 h 47 min
